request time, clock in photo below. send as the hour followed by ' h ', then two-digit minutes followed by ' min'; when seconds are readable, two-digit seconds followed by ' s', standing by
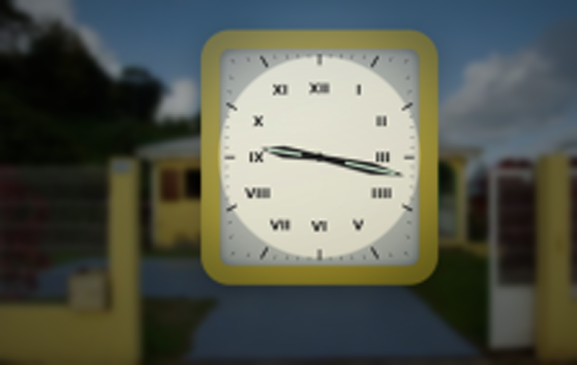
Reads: 9 h 17 min
